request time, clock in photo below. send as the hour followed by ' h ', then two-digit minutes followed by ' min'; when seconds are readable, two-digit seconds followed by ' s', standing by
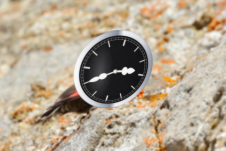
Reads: 2 h 40 min
